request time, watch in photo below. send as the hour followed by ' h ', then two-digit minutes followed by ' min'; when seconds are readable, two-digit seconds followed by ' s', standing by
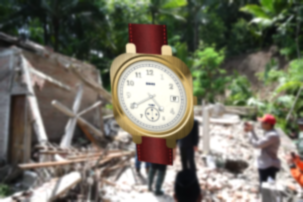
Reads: 4 h 40 min
